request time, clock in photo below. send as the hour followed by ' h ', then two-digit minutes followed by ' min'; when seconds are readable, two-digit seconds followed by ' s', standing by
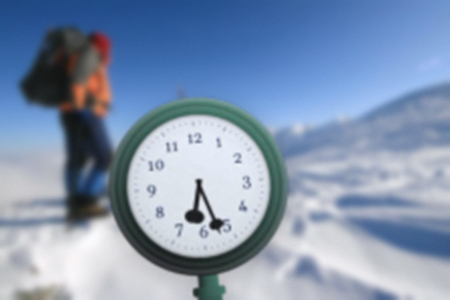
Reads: 6 h 27 min
